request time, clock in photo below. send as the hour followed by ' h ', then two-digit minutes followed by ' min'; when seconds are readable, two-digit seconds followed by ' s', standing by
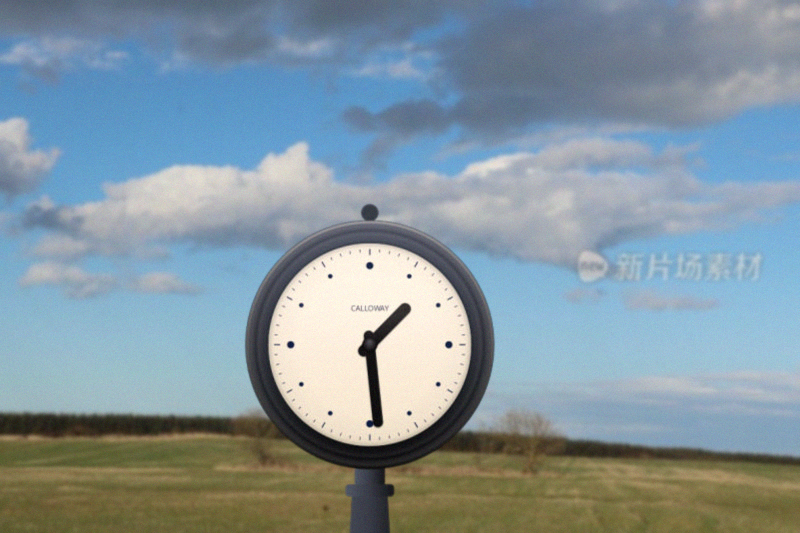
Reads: 1 h 29 min
